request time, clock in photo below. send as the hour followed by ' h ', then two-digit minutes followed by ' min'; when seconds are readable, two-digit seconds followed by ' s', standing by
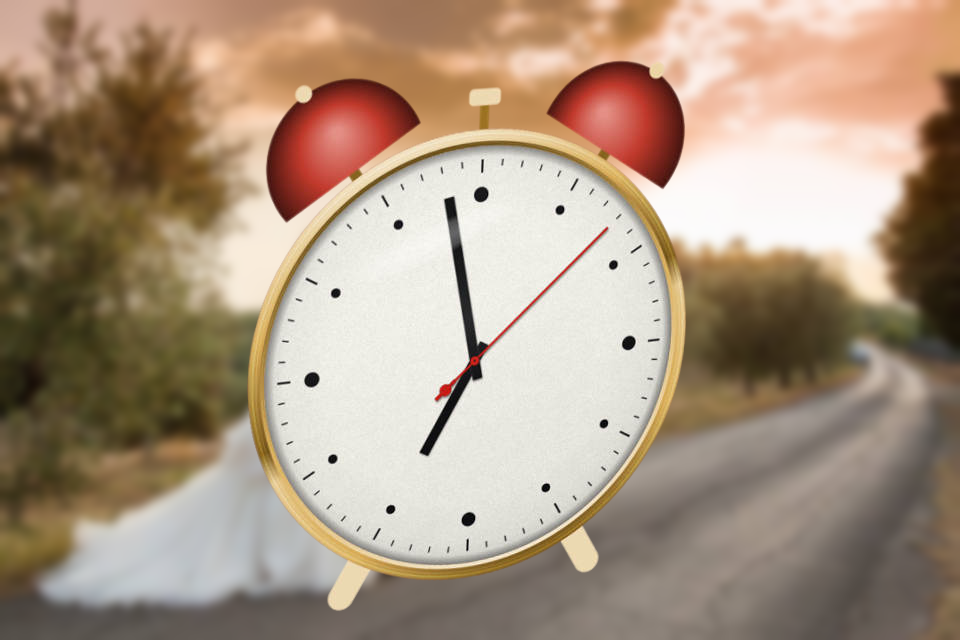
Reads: 6 h 58 min 08 s
